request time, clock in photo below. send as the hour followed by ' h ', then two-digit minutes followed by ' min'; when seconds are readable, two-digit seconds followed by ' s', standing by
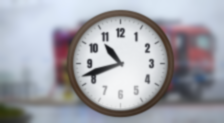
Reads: 10 h 42 min
